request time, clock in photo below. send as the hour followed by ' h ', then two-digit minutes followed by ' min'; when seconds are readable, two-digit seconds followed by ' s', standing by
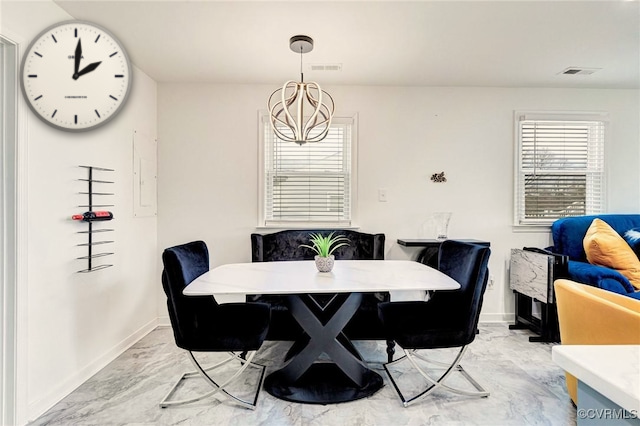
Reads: 2 h 01 min
